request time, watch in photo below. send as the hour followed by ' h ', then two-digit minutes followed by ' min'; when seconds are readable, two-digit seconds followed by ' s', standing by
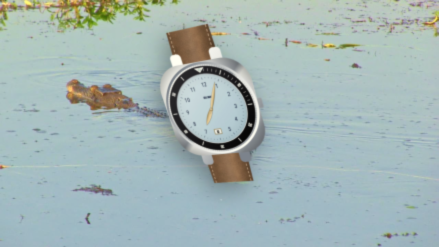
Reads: 7 h 04 min
